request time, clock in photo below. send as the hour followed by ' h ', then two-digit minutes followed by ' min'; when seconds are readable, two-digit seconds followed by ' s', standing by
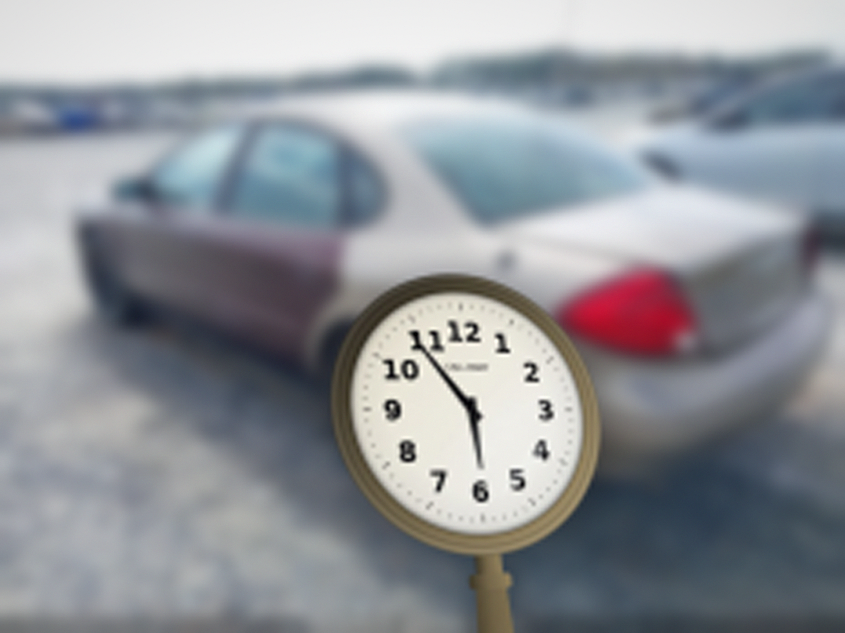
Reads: 5 h 54 min
